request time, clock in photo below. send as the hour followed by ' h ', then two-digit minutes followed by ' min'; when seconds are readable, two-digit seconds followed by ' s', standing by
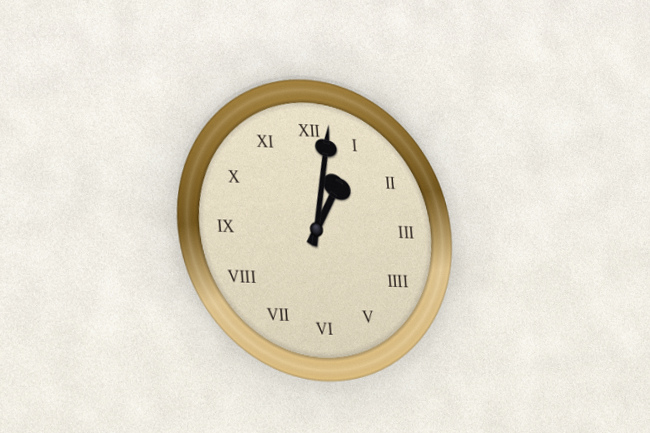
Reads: 1 h 02 min
